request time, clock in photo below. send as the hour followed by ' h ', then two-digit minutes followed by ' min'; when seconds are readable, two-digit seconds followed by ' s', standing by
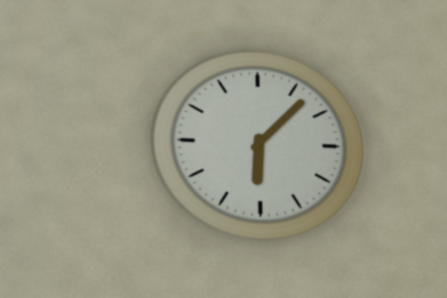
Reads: 6 h 07 min
